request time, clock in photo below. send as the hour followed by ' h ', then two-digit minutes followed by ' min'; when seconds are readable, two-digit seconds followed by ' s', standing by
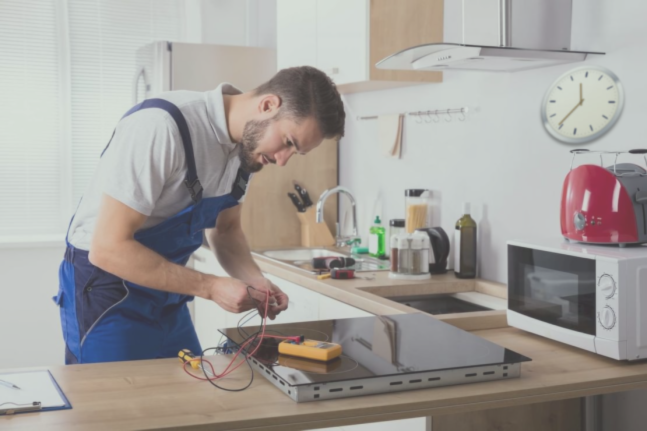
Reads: 11 h 36 min
